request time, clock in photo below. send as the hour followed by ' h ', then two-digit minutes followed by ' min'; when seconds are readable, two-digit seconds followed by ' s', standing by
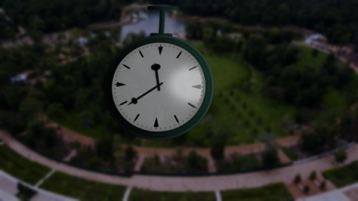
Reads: 11 h 39 min
